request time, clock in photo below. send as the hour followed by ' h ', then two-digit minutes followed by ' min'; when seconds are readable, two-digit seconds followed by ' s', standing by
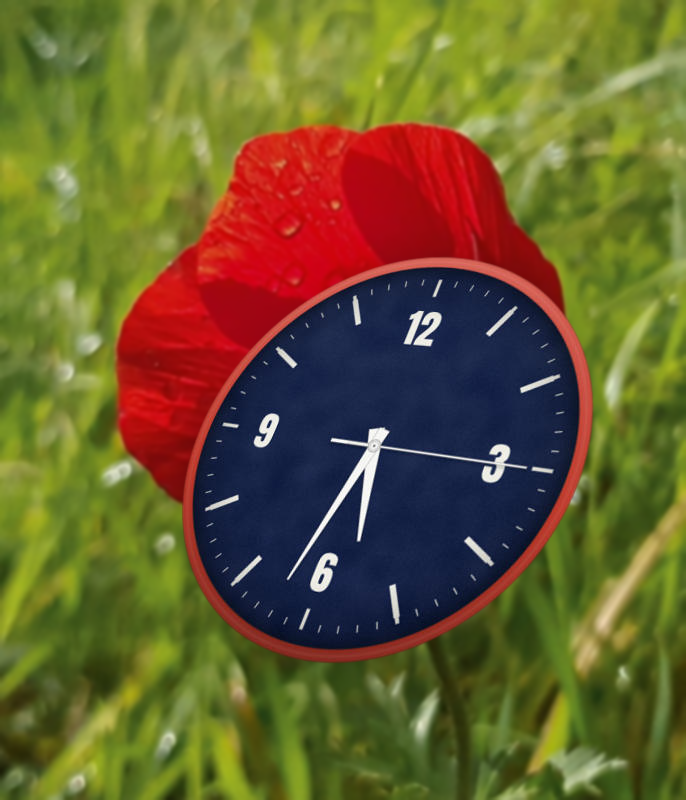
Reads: 5 h 32 min 15 s
